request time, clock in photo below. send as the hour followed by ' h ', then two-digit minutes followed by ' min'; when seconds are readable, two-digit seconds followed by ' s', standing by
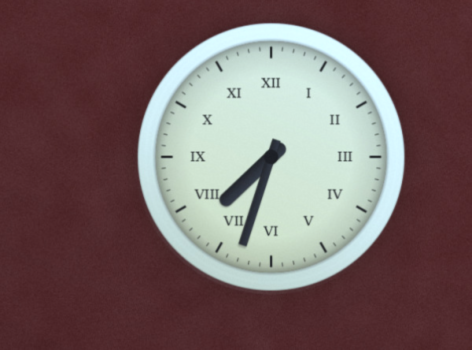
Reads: 7 h 33 min
